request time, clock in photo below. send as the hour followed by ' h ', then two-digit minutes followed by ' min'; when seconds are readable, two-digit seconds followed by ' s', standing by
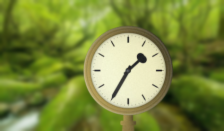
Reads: 1 h 35 min
